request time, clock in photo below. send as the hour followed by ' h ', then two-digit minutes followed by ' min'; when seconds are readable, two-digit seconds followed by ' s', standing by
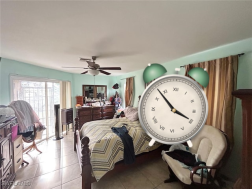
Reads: 3 h 53 min
